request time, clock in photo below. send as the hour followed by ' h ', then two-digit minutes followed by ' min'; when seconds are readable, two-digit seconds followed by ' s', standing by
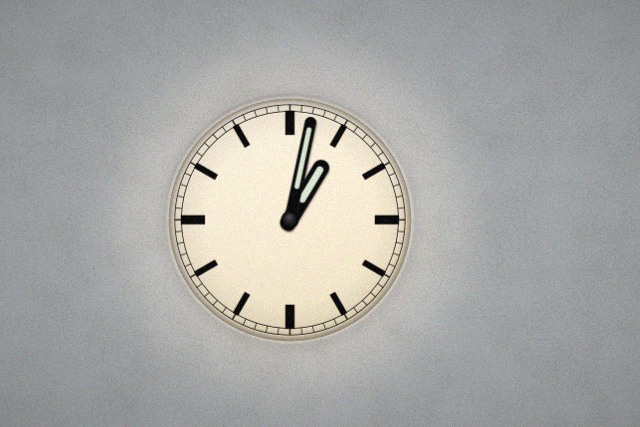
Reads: 1 h 02 min
